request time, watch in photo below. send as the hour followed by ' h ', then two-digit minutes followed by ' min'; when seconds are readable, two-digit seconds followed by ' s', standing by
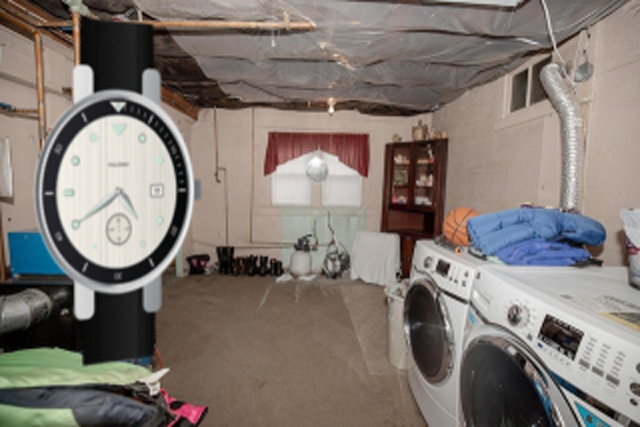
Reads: 4 h 40 min
